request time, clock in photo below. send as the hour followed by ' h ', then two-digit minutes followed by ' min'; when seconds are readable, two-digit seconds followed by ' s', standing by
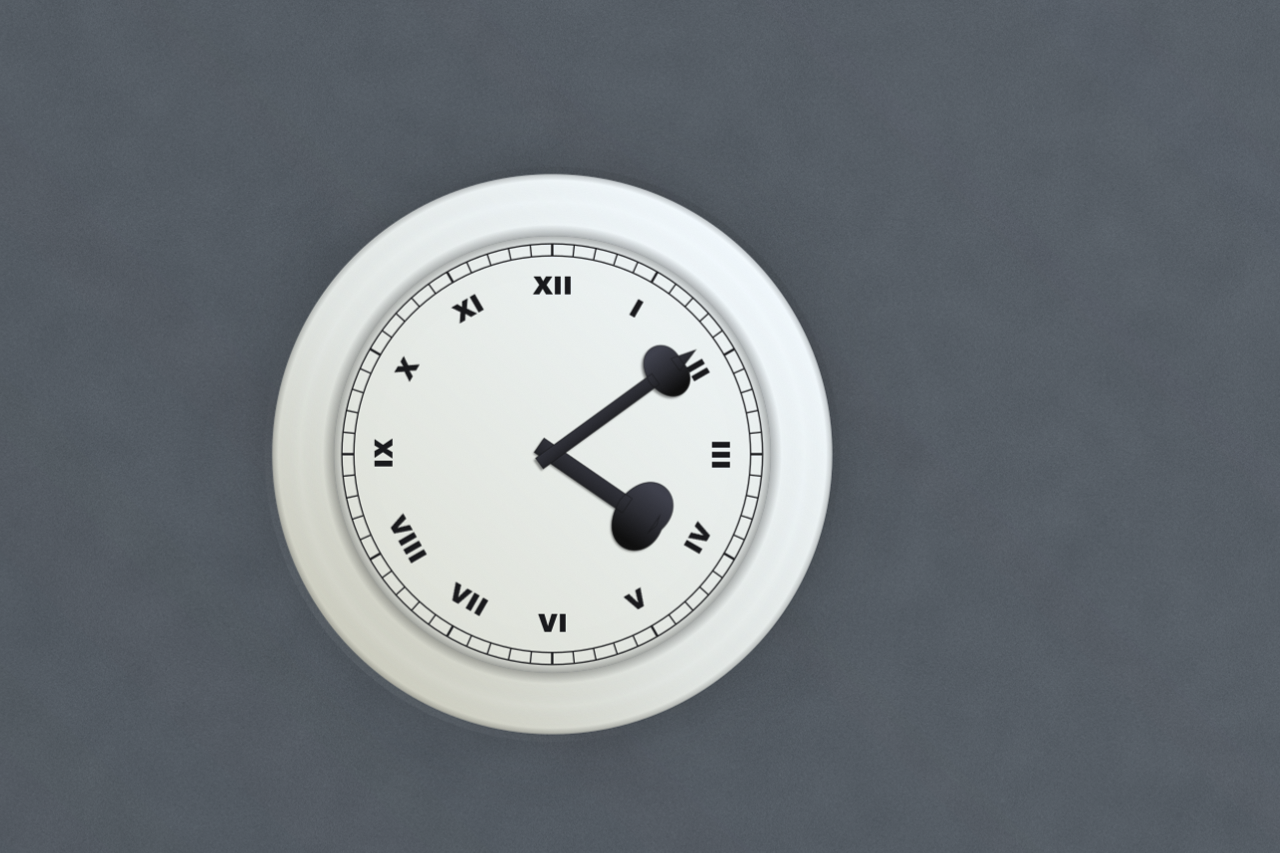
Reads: 4 h 09 min
